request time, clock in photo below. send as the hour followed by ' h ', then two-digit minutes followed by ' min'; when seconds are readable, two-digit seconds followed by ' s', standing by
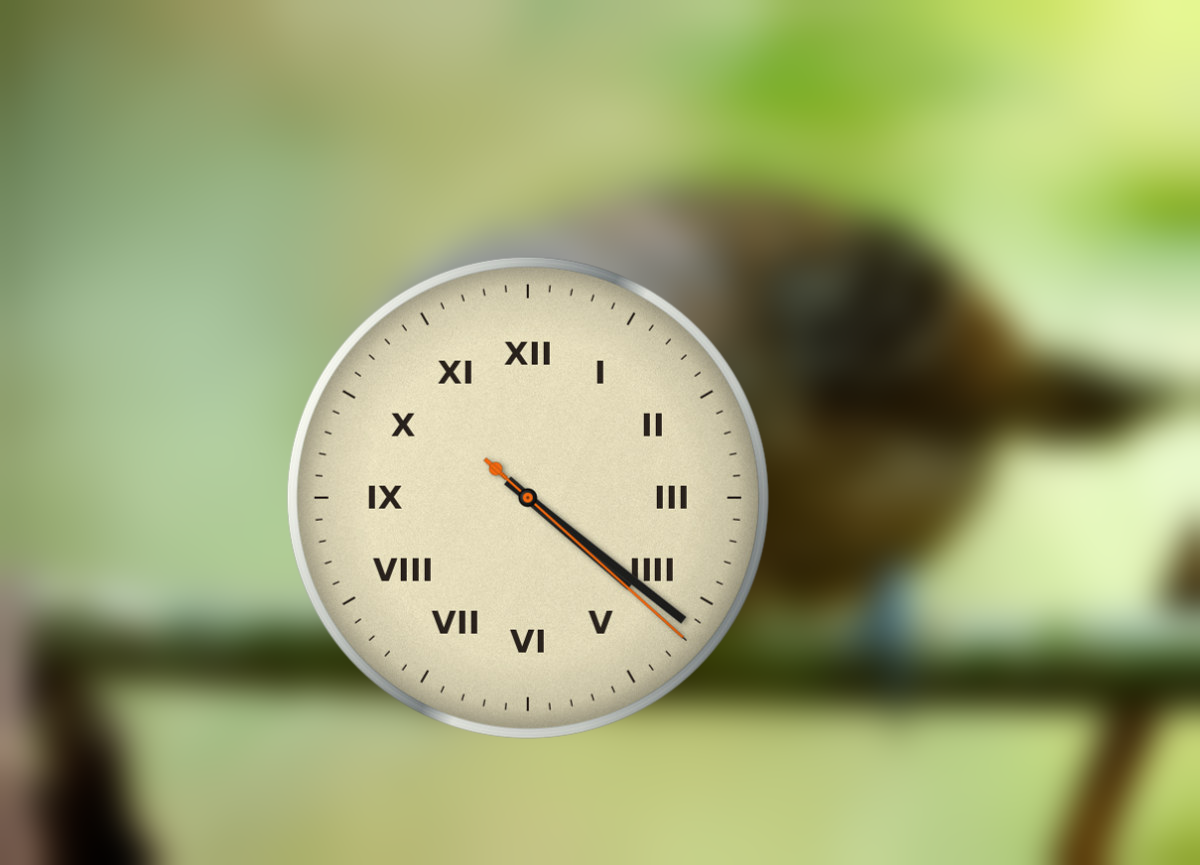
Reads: 4 h 21 min 22 s
